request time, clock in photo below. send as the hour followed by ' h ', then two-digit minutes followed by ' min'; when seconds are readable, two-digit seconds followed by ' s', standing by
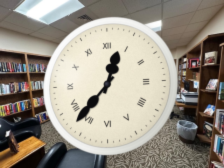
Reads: 12 h 37 min
